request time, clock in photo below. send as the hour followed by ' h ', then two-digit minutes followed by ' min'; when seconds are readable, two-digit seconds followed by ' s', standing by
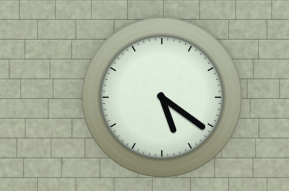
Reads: 5 h 21 min
